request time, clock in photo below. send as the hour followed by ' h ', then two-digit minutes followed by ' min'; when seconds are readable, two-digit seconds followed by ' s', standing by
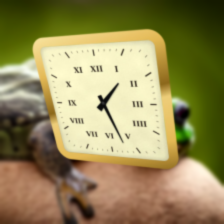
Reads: 1 h 27 min
